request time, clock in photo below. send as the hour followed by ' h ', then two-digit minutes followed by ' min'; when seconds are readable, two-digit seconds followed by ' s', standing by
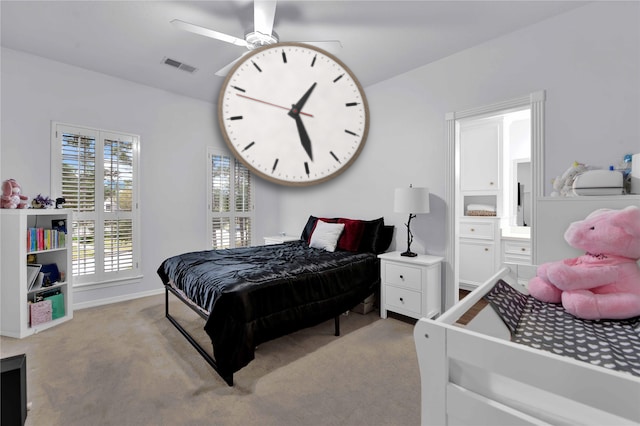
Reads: 1 h 28 min 49 s
